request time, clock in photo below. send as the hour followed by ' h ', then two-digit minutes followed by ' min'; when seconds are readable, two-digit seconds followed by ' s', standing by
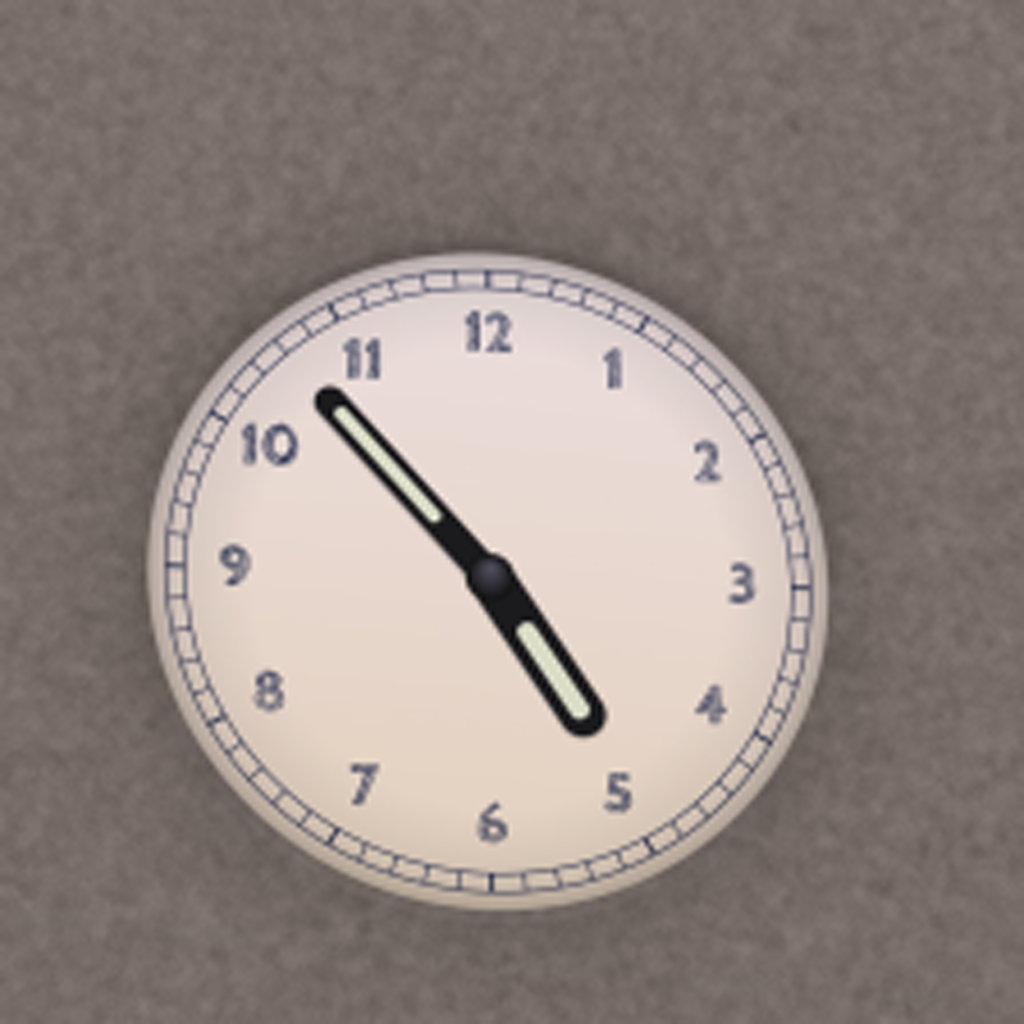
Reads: 4 h 53 min
